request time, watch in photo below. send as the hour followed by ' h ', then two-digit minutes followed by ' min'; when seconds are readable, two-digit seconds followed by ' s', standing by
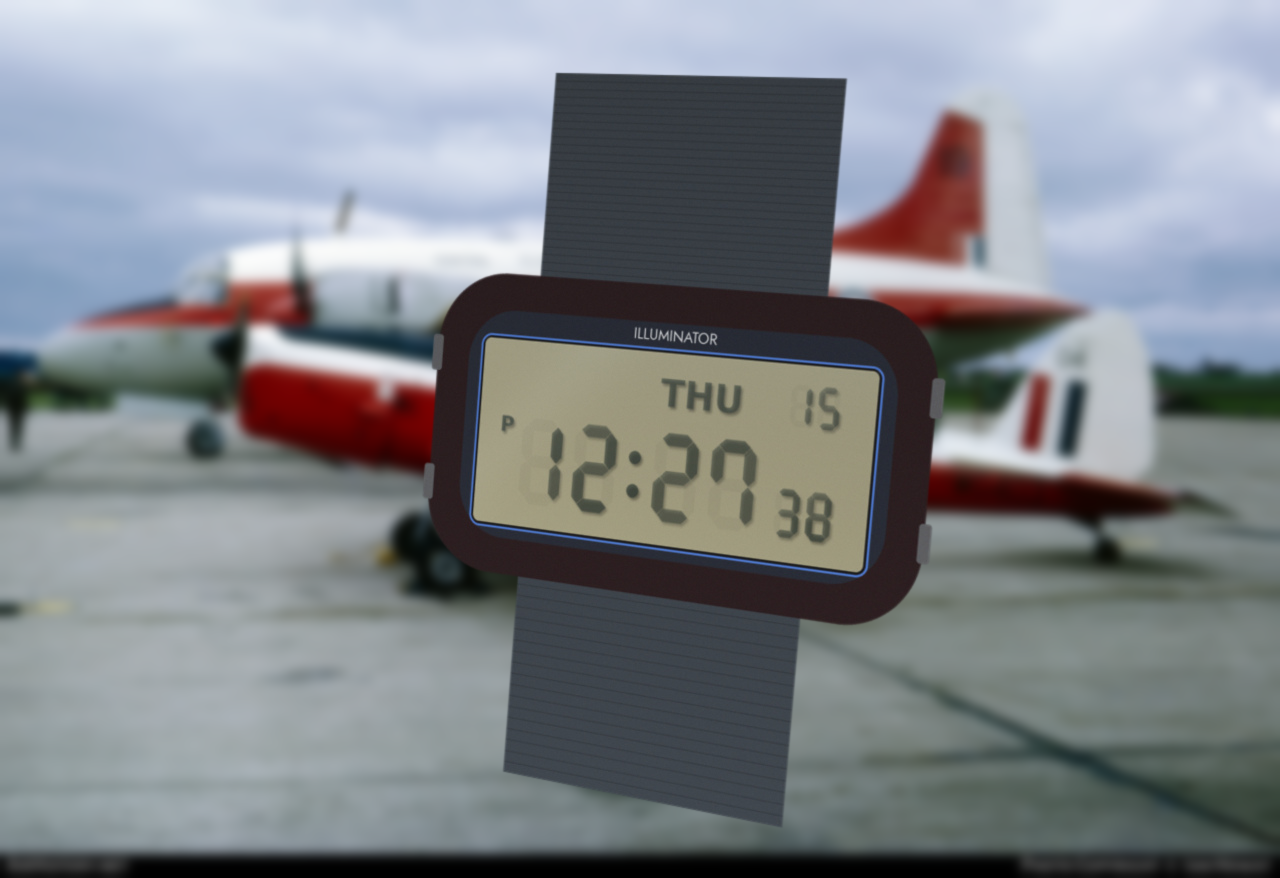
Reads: 12 h 27 min 38 s
